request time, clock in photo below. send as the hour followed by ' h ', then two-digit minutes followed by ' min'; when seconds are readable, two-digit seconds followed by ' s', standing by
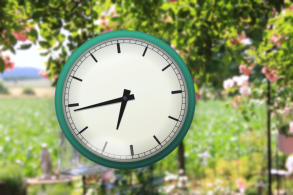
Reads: 6 h 44 min
